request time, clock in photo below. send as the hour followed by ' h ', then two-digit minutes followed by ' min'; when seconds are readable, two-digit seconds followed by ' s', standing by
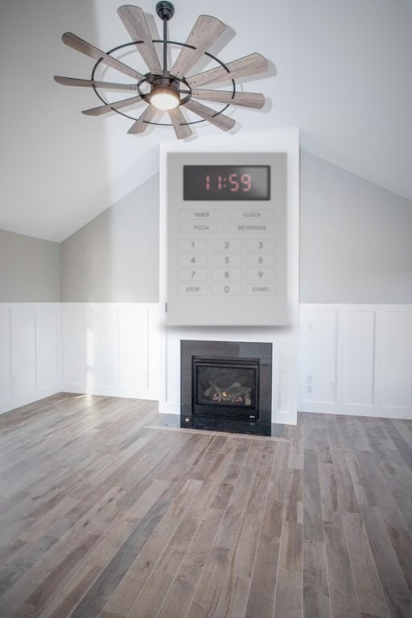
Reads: 11 h 59 min
